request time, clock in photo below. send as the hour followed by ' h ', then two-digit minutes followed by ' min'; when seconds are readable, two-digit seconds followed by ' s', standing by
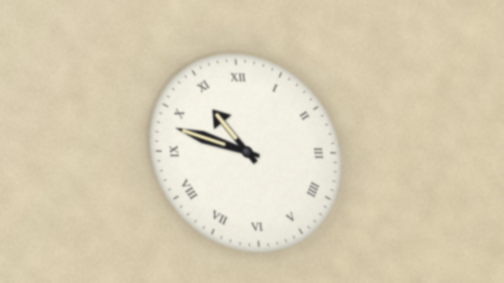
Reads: 10 h 48 min
